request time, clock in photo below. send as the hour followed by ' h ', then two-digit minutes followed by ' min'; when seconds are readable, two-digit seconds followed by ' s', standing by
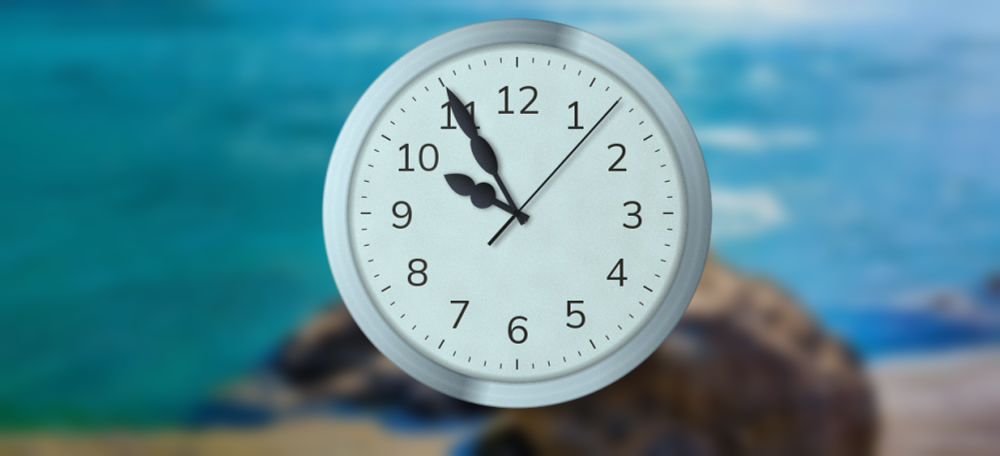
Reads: 9 h 55 min 07 s
